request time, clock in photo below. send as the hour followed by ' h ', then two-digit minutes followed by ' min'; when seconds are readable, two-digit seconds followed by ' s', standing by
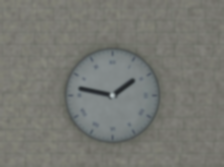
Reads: 1 h 47 min
